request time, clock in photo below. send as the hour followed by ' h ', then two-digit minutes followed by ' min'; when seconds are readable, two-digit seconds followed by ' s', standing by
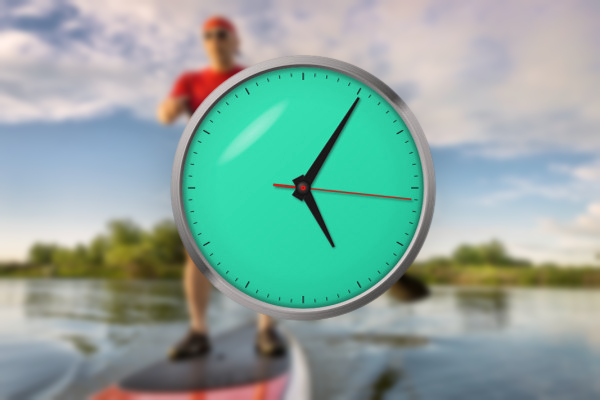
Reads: 5 h 05 min 16 s
